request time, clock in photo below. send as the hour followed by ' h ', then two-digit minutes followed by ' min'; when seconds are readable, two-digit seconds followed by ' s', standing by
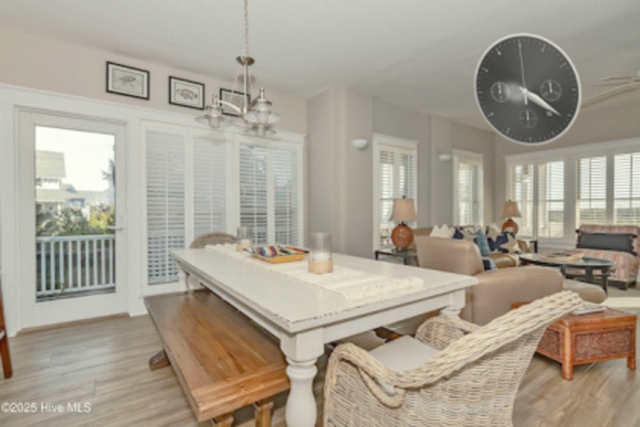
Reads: 4 h 21 min
